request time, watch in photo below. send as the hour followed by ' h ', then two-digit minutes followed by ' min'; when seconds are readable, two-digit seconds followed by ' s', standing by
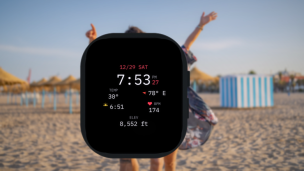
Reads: 7 h 53 min
